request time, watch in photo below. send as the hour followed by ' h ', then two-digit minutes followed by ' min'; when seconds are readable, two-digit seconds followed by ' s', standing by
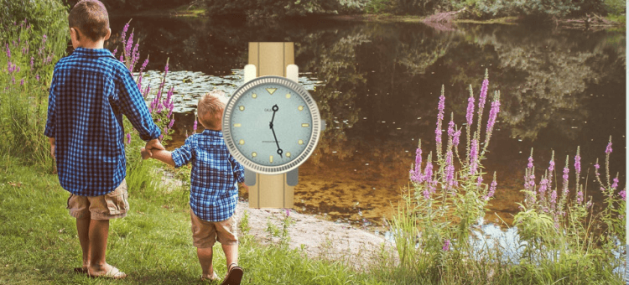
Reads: 12 h 27 min
